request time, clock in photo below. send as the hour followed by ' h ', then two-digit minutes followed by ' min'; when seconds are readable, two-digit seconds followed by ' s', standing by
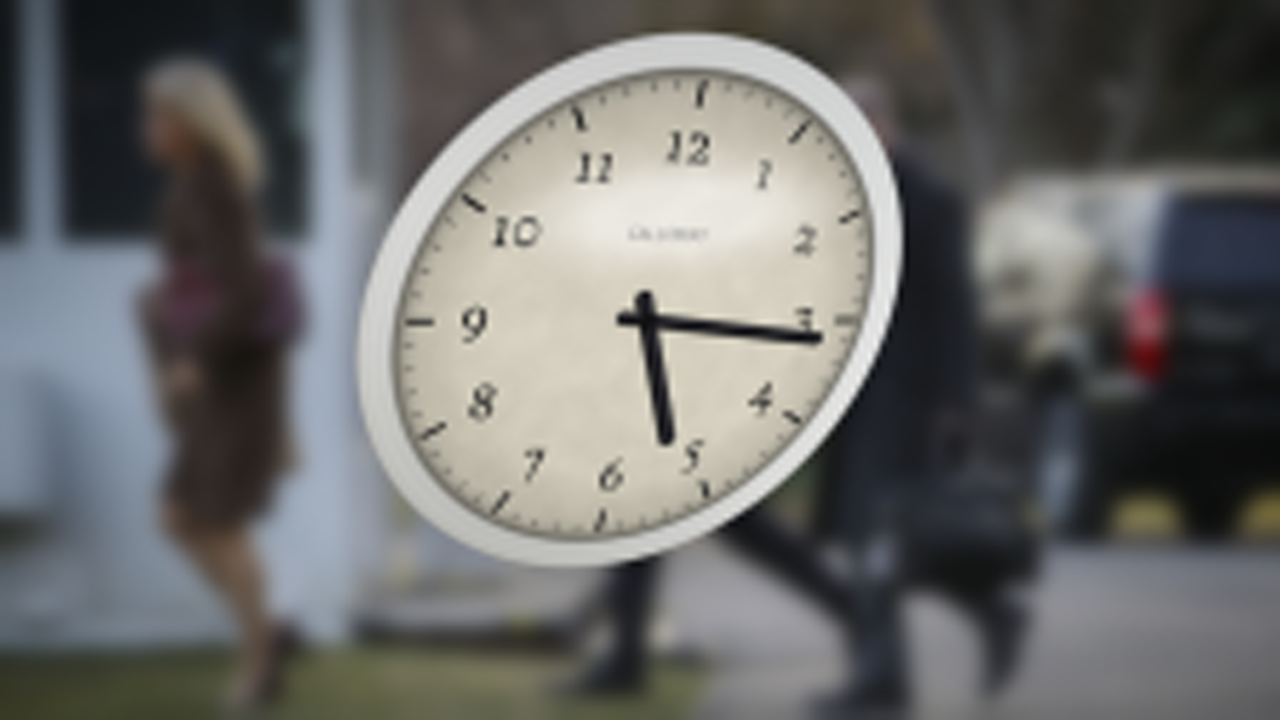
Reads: 5 h 16 min
